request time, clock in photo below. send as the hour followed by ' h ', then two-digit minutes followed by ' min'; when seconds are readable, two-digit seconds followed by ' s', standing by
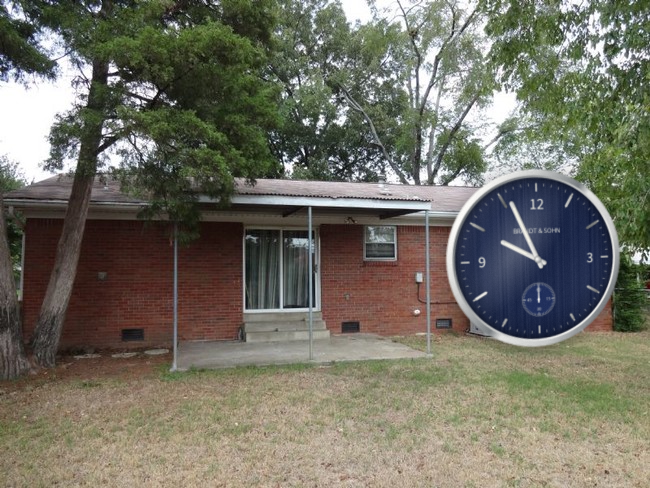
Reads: 9 h 56 min
